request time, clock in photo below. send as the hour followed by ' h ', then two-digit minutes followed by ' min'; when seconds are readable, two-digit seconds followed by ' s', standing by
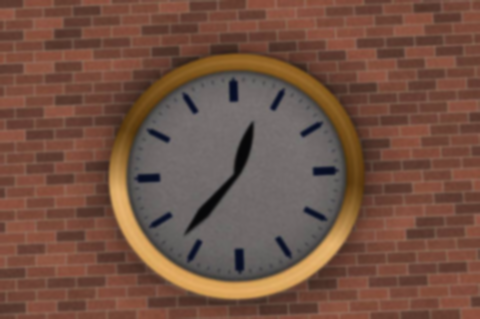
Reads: 12 h 37 min
